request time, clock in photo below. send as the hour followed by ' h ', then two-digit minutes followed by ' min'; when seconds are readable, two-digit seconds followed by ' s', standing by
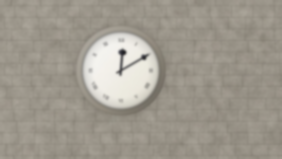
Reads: 12 h 10 min
